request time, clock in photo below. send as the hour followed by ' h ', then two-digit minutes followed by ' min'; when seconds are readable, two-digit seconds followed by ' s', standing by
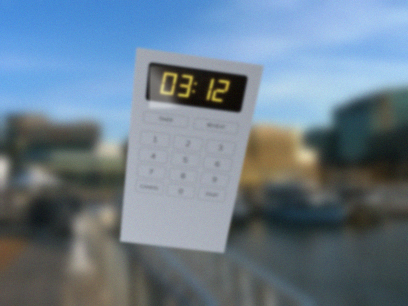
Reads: 3 h 12 min
